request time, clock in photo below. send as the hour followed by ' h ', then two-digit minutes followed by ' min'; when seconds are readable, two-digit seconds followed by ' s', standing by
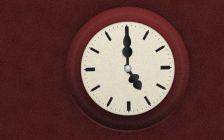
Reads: 5 h 00 min
